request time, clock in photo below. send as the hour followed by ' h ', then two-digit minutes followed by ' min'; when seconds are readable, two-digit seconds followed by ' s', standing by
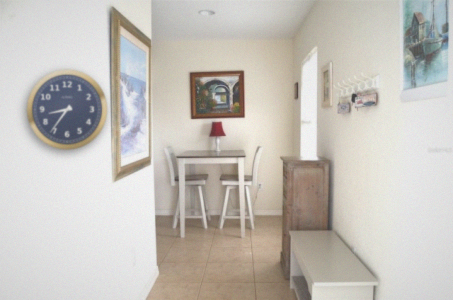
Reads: 8 h 36 min
